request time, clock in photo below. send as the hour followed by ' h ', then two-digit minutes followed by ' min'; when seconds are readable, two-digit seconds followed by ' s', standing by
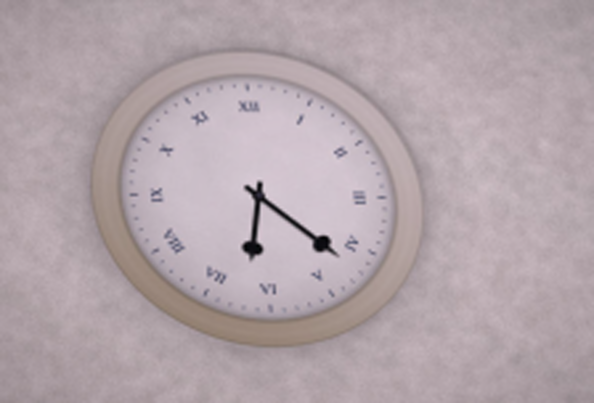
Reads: 6 h 22 min
